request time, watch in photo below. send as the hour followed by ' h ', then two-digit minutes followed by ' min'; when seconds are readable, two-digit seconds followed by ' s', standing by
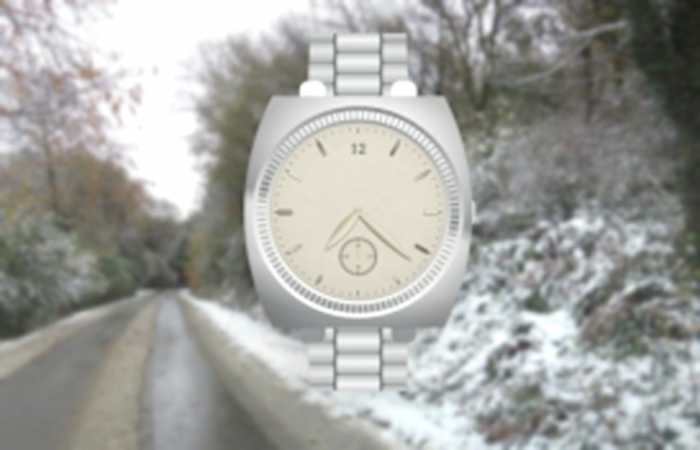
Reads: 7 h 22 min
